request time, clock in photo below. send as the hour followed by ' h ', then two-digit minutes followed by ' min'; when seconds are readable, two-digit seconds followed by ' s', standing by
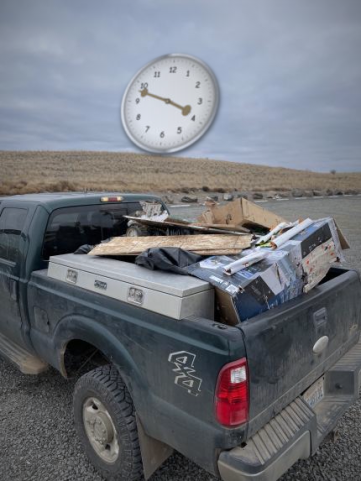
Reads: 3 h 48 min
